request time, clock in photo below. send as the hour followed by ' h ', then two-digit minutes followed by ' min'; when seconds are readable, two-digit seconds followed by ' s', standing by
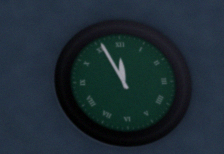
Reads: 11 h 56 min
